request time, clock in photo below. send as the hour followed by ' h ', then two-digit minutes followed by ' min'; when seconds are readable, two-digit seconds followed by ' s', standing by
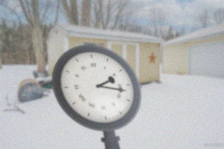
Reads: 2 h 17 min
